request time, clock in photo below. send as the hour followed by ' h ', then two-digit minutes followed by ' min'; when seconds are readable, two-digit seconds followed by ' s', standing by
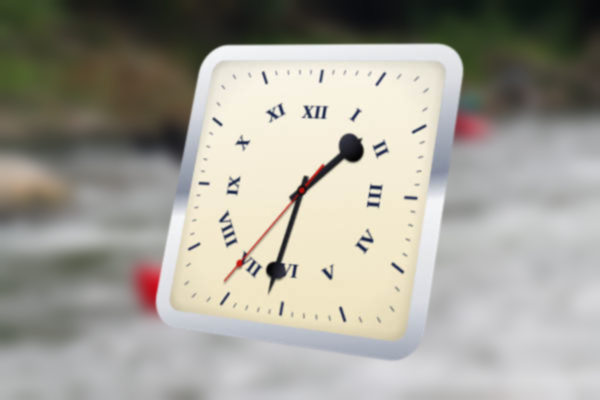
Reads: 1 h 31 min 36 s
